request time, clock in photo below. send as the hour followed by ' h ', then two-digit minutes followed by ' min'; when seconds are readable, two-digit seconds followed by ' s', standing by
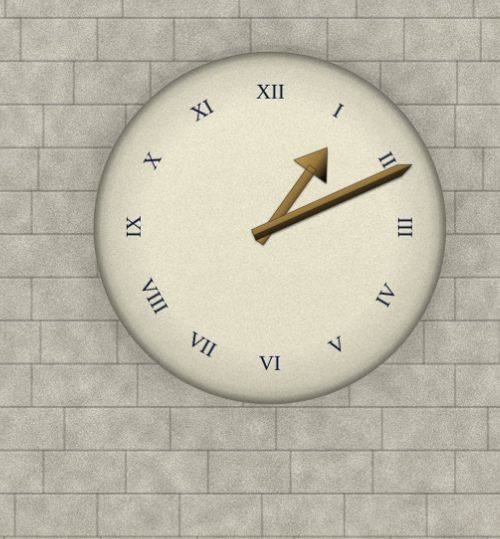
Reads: 1 h 11 min
